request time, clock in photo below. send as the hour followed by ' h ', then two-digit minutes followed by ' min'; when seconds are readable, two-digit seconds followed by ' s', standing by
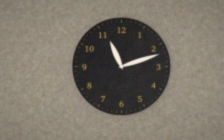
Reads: 11 h 12 min
